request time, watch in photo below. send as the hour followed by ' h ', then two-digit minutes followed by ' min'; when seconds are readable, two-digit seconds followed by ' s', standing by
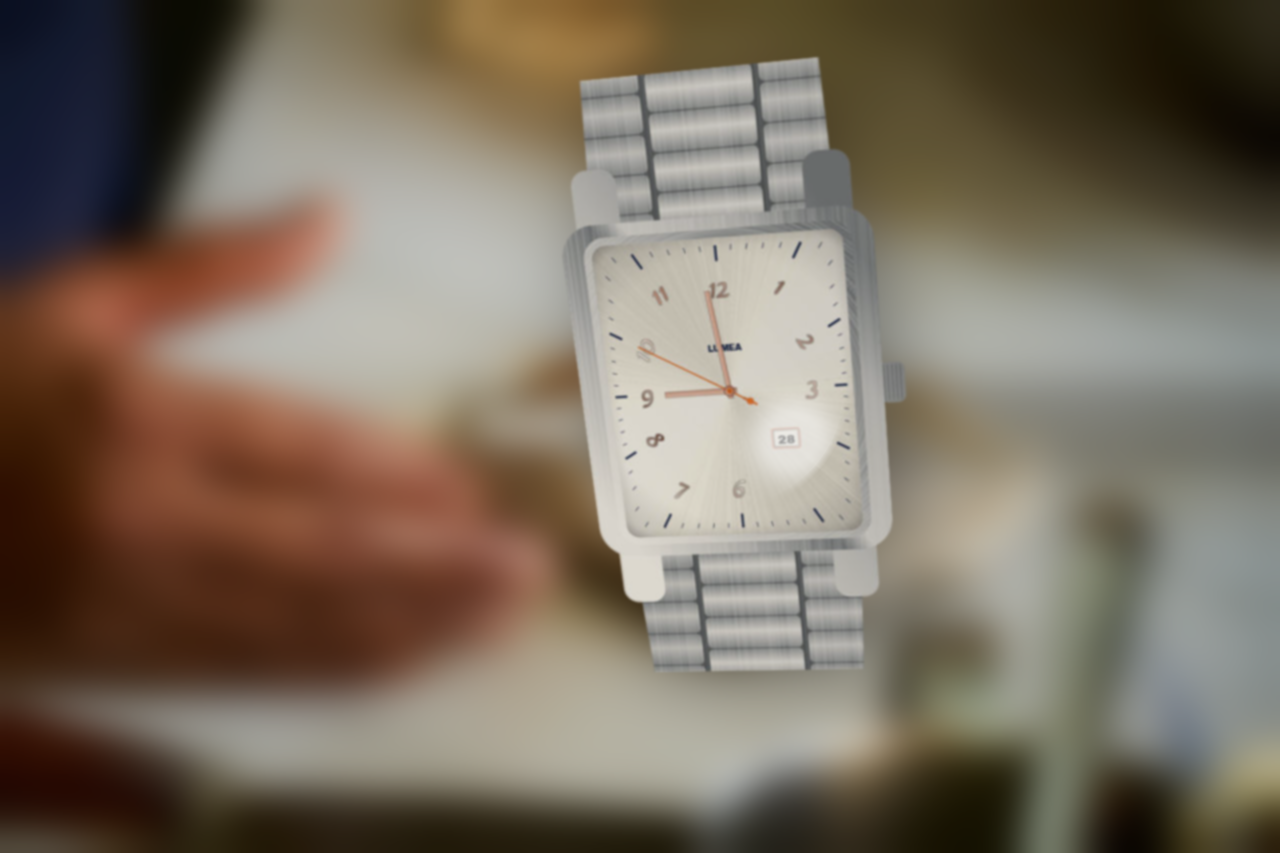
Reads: 8 h 58 min 50 s
